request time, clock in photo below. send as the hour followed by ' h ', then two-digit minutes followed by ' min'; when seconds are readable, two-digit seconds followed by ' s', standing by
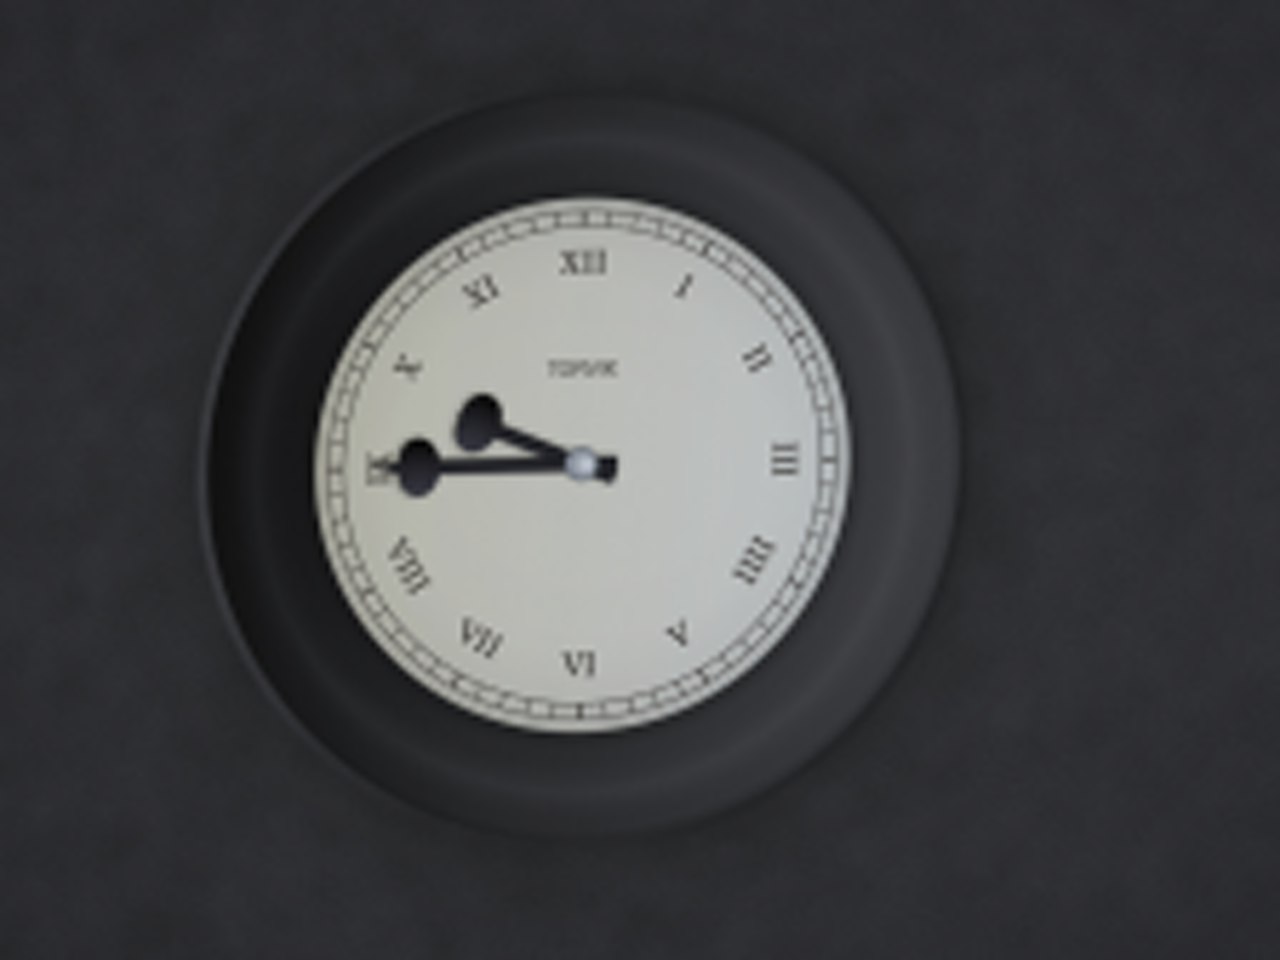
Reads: 9 h 45 min
